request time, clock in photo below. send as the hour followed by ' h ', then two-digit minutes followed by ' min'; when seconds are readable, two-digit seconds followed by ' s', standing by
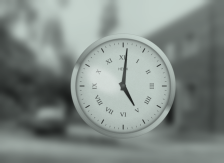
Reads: 5 h 01 min
